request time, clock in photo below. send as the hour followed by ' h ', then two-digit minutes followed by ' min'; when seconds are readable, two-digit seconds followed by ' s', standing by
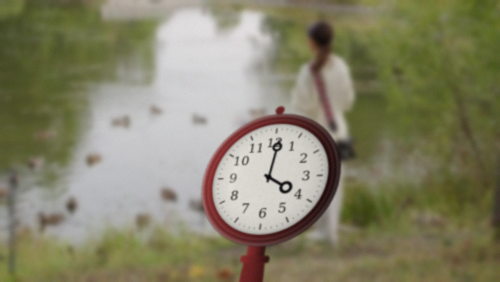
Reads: 4 h 01 min
